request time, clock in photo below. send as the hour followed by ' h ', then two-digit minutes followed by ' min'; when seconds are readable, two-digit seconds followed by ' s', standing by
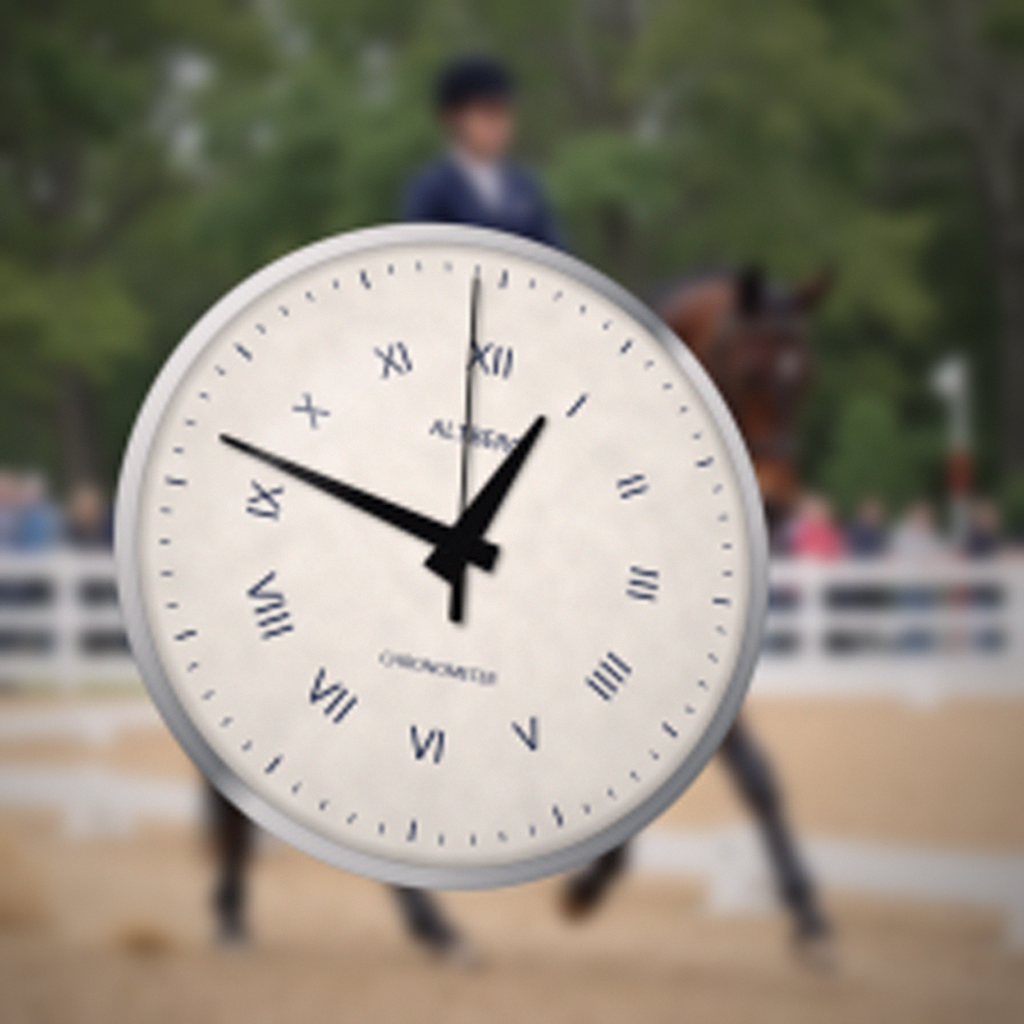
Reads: 12 h 46 min 59 s
